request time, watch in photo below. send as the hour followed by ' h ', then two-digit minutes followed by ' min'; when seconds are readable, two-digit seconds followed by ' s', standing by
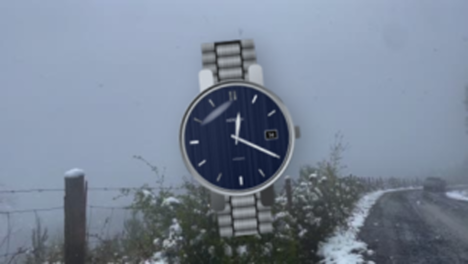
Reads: 12 h 20 min
